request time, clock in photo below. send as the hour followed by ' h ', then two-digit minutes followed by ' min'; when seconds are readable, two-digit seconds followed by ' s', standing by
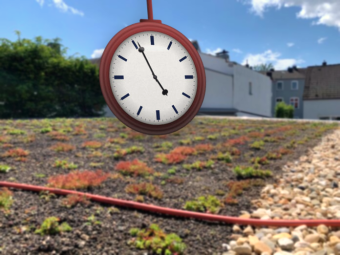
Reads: 4 h 56 min
